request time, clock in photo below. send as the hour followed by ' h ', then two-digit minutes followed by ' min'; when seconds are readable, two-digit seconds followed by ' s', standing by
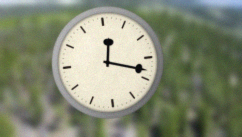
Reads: 12 h 18 min
